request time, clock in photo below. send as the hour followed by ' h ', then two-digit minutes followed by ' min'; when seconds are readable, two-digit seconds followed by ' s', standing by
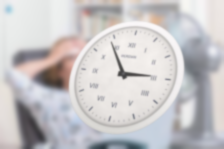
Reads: 2 h 54 min
